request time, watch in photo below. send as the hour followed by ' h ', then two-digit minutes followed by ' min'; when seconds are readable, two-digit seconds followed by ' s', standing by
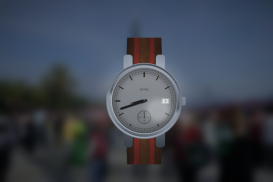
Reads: 8 h 42 min
